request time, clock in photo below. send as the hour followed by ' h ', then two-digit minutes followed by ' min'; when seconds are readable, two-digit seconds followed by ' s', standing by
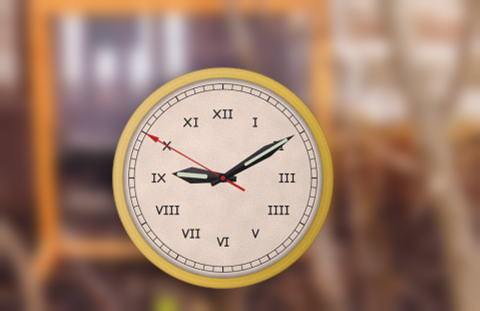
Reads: 9 h 09 min 50 s
